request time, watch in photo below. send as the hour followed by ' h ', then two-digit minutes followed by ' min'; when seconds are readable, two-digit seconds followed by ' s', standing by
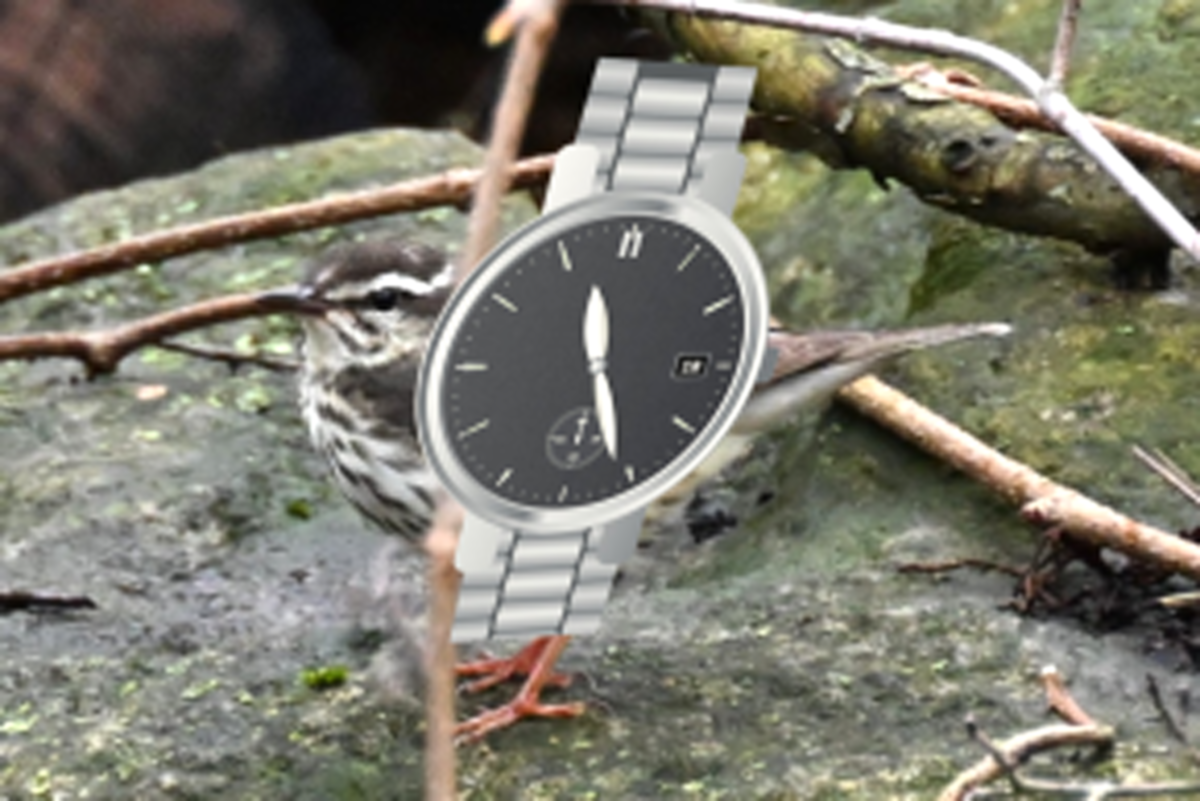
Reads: 11 h 26 min
